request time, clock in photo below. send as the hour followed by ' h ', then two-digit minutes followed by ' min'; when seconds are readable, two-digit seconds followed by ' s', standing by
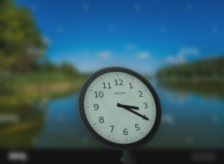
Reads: 3 h 20 min
